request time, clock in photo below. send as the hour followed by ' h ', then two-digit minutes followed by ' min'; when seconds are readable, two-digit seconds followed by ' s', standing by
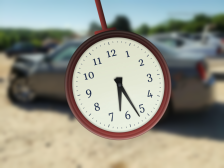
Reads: 6 h 27 min
